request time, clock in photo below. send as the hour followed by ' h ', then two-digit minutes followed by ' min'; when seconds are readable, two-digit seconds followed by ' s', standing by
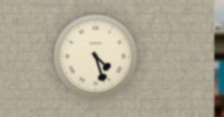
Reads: 4 h 27 min
